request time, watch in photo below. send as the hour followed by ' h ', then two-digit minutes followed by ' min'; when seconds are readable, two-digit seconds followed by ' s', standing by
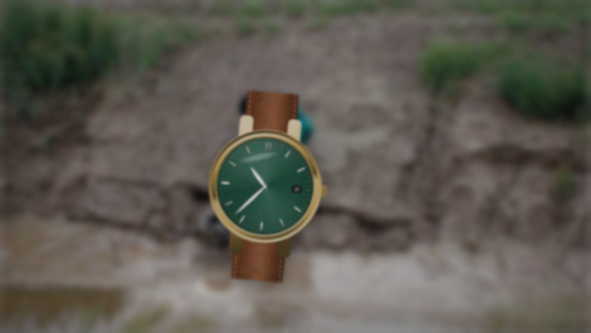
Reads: 10 h 37 min
